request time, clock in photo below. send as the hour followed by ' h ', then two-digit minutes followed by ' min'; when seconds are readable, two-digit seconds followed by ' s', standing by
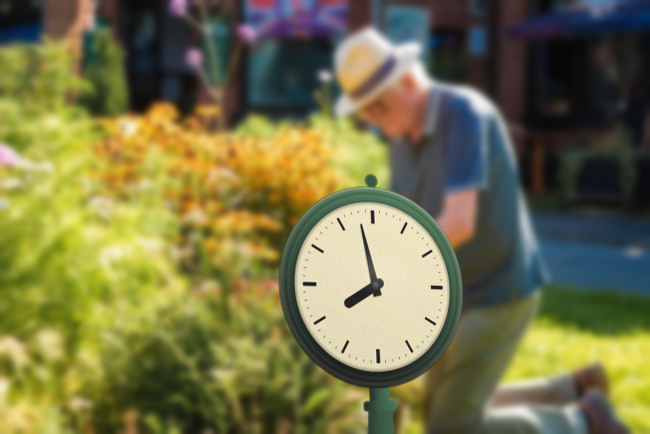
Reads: 7 h 58 min
